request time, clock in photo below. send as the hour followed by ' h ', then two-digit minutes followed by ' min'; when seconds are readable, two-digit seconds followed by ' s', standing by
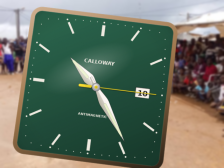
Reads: 10 h 24 min 15 s
